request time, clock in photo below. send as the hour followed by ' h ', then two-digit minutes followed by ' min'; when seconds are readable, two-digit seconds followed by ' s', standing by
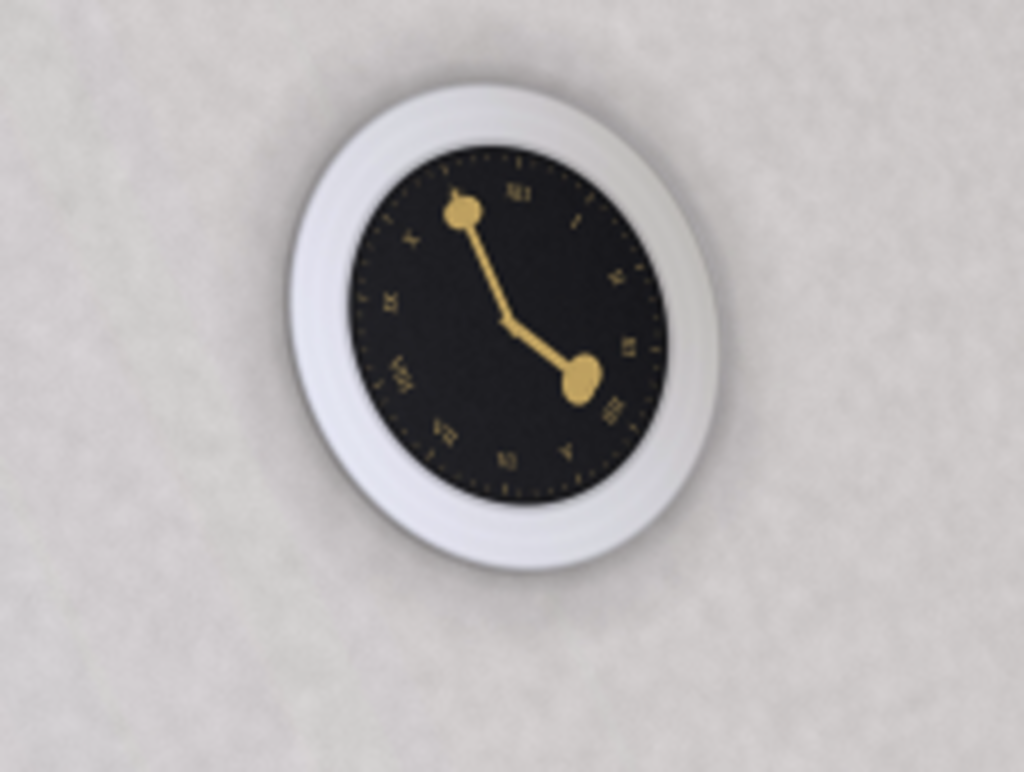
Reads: 3 h 55 min
